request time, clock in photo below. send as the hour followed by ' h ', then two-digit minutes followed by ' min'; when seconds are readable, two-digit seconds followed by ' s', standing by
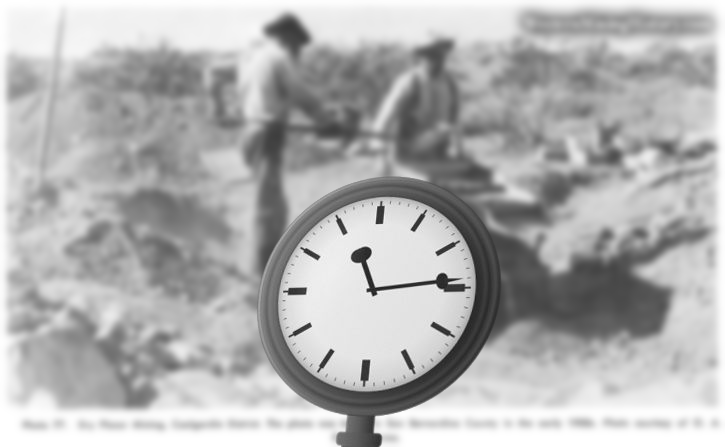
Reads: 11 h 14 min
